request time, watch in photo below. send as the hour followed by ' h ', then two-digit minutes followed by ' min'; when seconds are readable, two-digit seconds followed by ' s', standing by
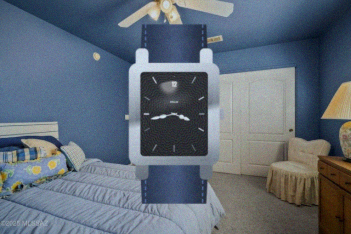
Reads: 3 h 43 min
